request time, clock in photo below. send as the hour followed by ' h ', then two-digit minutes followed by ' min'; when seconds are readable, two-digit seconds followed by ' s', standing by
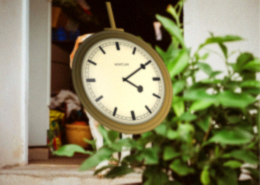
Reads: 4 h 10 min
